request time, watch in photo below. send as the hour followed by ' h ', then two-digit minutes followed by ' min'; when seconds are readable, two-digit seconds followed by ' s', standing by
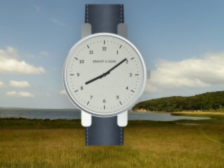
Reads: 8 h 09 min
